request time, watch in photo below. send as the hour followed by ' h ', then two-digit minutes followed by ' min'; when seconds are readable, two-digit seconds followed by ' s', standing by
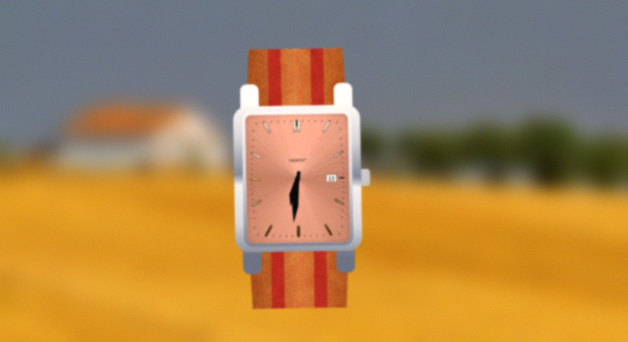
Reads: 6 h 31 min
